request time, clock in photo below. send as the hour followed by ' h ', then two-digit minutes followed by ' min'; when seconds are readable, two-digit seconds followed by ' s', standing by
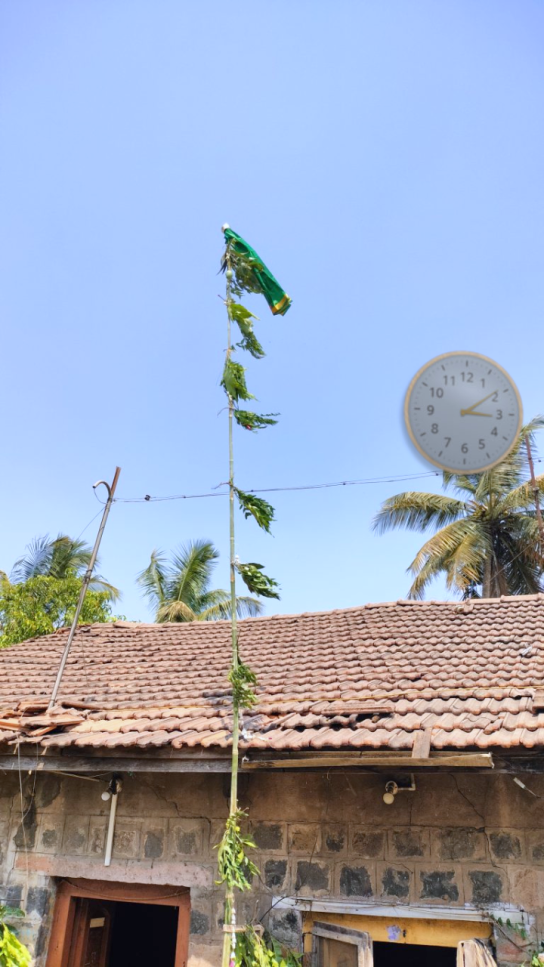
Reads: 3 h 09 min
